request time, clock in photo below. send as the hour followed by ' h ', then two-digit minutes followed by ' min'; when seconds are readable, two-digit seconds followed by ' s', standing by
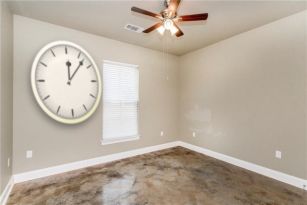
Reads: 12 h 07 min
